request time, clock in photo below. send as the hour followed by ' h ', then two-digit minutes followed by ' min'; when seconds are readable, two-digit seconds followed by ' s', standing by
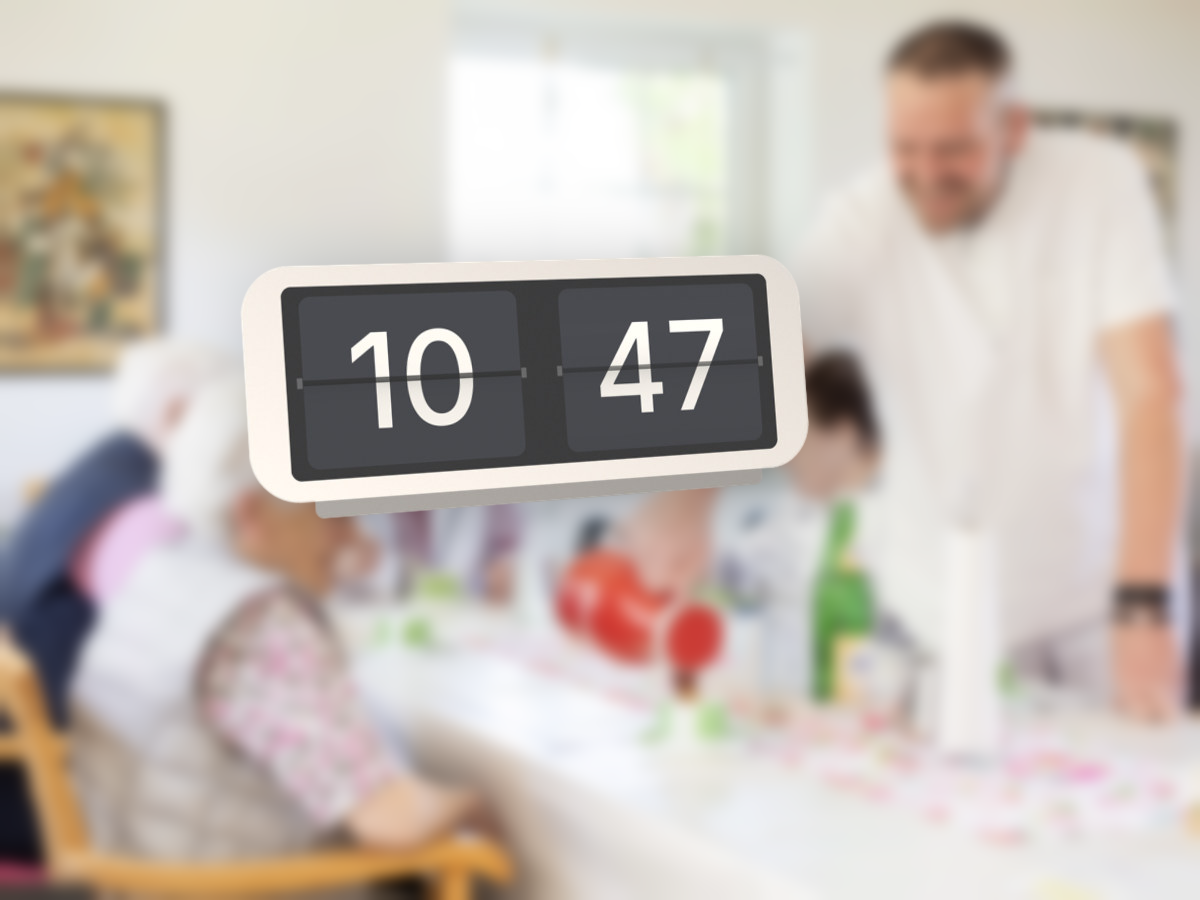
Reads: 10 h 47 min
